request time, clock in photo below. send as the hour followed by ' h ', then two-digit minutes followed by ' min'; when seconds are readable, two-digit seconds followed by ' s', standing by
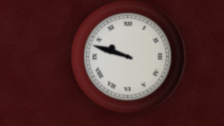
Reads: 9 h 48 min
